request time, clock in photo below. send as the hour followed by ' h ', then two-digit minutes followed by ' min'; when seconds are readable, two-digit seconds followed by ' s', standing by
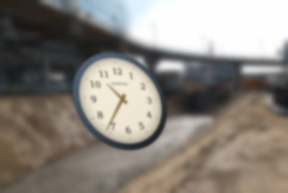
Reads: 10 h 36 min
